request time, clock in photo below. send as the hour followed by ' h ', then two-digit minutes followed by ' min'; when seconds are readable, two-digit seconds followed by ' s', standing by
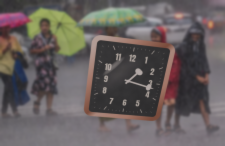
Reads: 1 h 17 min
